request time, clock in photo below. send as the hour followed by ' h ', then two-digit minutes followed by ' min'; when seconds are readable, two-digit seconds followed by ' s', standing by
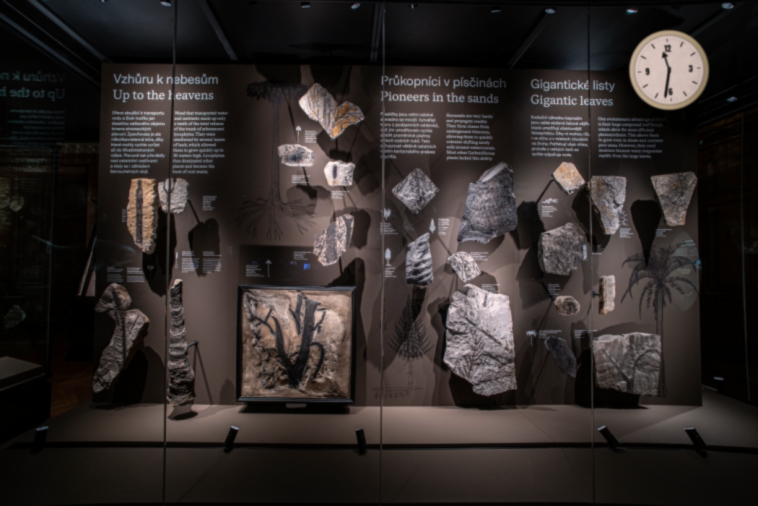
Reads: 11 h 32 min
